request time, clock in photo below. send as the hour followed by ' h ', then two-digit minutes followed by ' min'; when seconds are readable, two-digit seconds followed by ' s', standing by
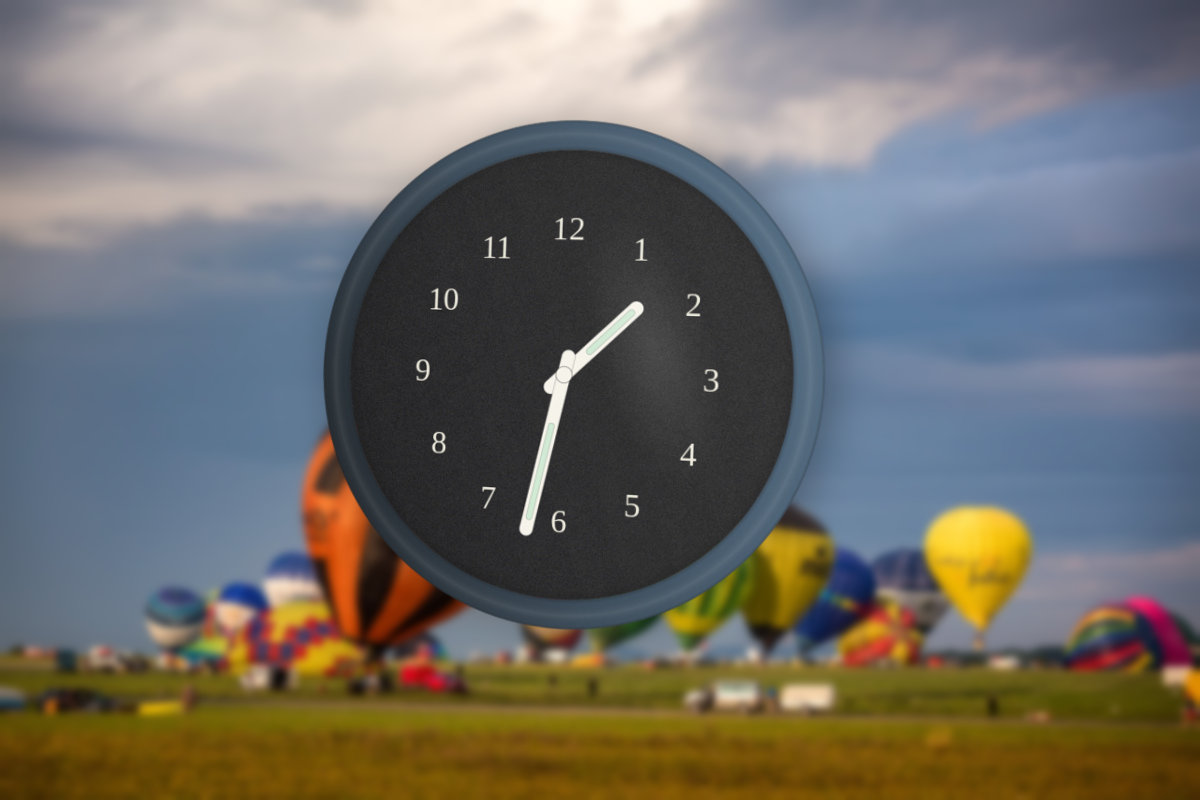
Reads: 1 h 32 min
